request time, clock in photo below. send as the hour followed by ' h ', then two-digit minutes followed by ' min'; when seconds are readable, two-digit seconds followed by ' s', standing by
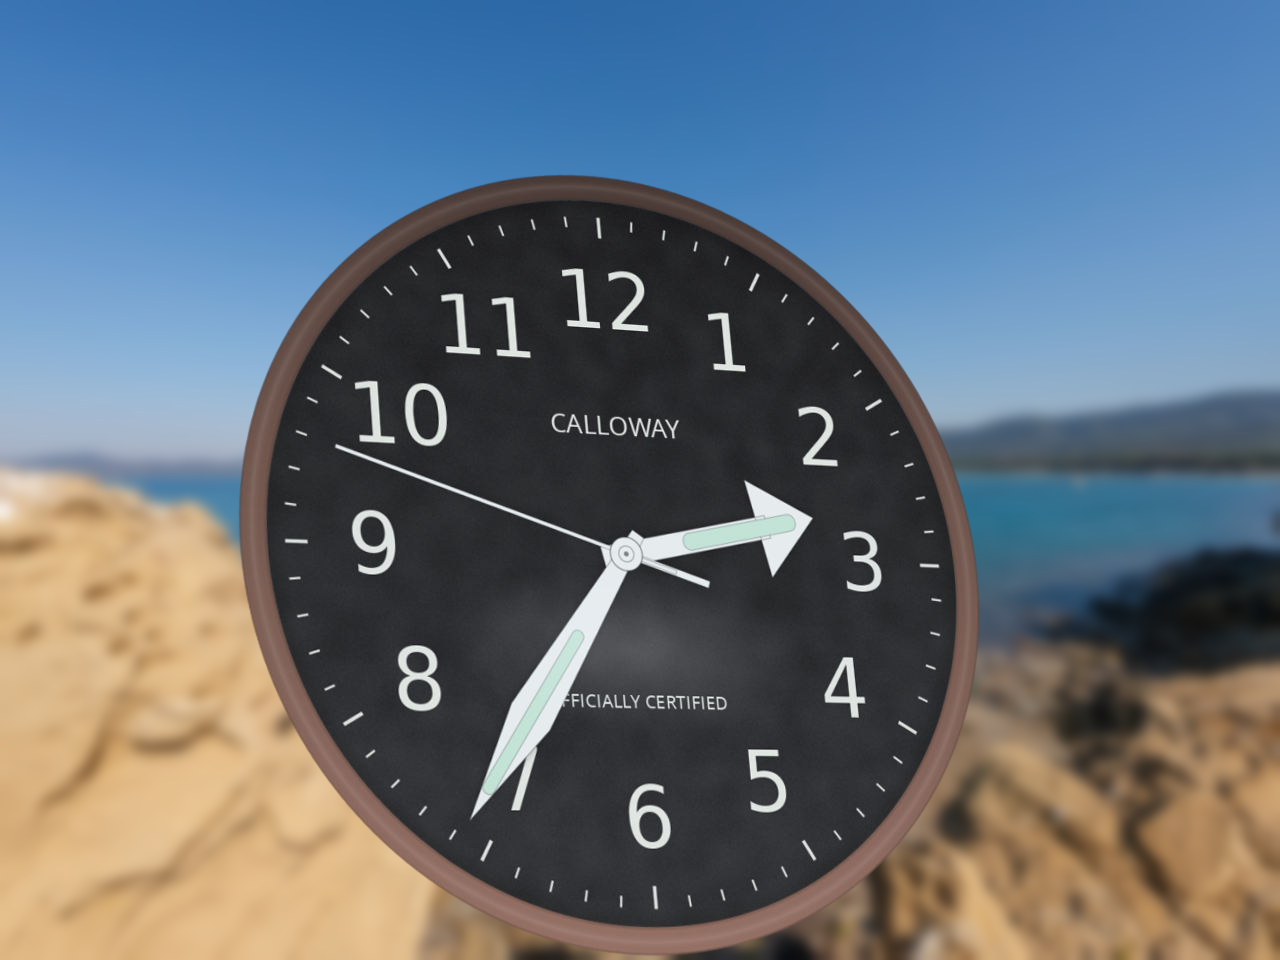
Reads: 2 h 35 min 48 s
